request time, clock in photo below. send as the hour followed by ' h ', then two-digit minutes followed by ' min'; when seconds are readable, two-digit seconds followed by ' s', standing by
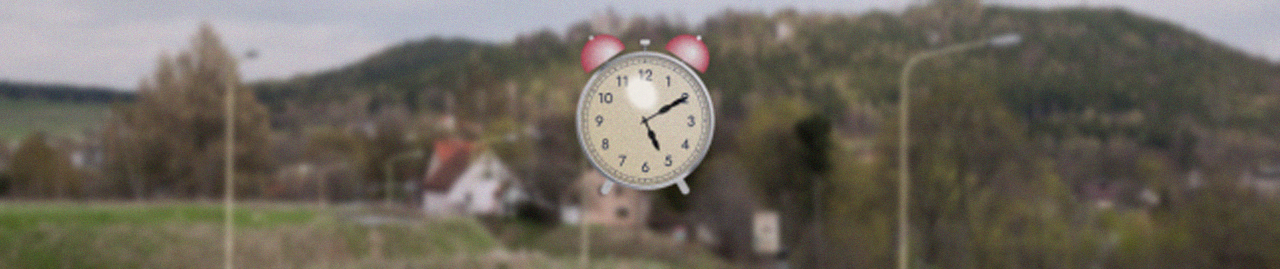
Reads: 5 h 10 min
